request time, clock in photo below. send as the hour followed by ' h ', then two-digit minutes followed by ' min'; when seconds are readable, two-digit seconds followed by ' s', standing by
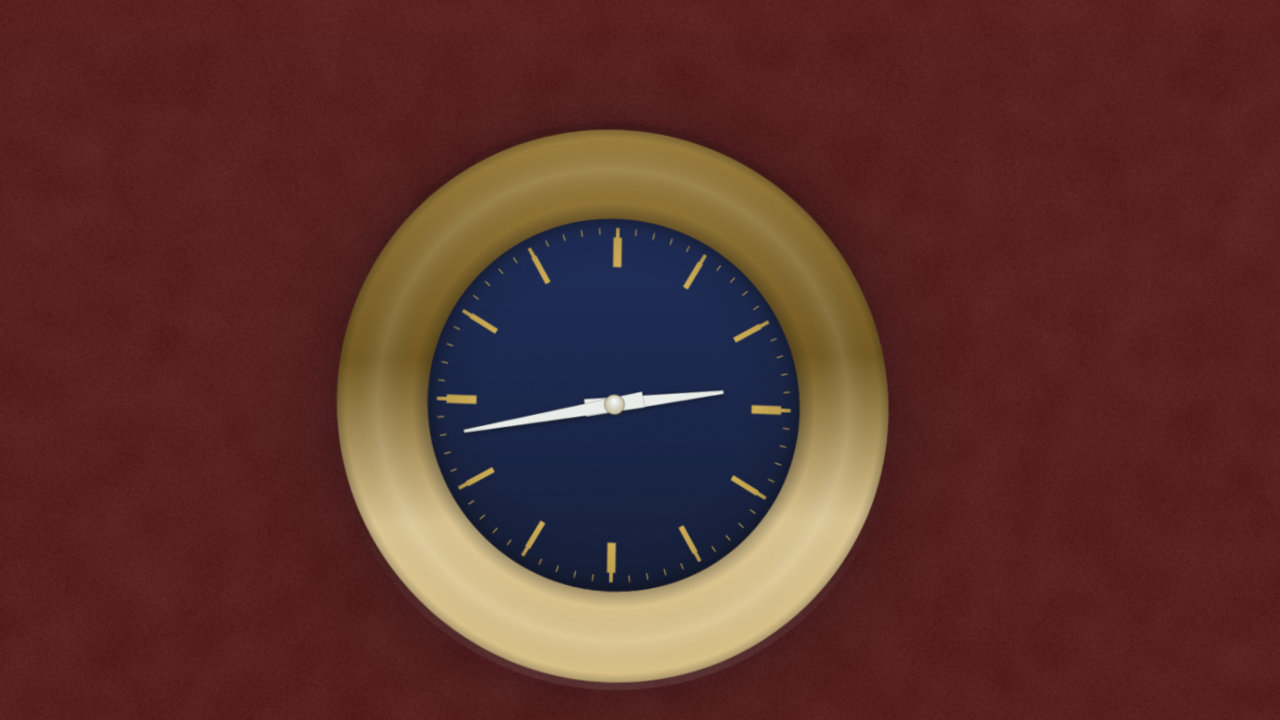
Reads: 2 h 43 min
